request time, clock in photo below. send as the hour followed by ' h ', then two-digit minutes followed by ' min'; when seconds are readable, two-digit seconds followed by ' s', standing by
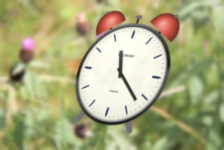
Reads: 11 h 22 min
